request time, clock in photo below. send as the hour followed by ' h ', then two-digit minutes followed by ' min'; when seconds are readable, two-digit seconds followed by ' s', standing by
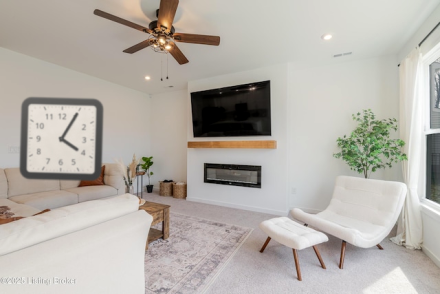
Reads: 4 h 05 min
